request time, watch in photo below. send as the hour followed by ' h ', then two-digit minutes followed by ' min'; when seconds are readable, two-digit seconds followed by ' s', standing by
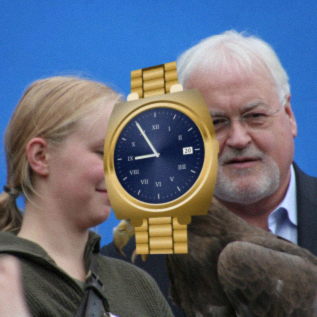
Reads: 8 h 55 min
